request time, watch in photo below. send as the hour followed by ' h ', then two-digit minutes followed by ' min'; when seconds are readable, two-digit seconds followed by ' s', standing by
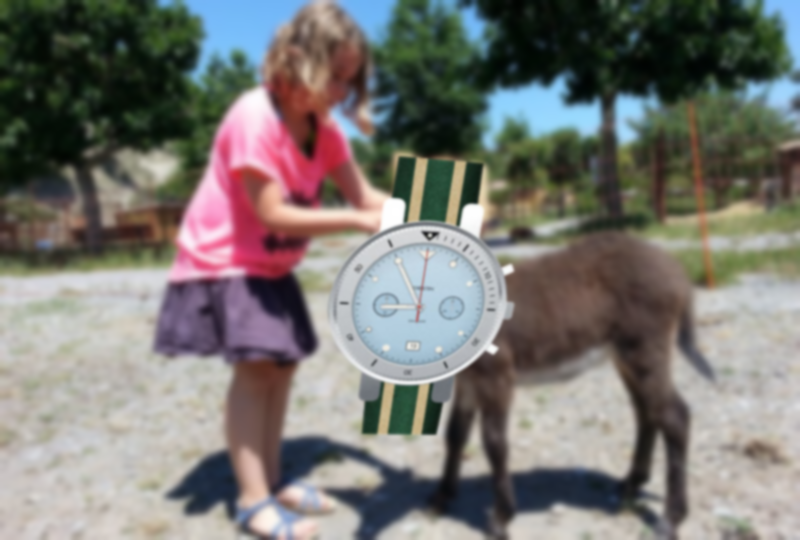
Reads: 8 h 55 min
